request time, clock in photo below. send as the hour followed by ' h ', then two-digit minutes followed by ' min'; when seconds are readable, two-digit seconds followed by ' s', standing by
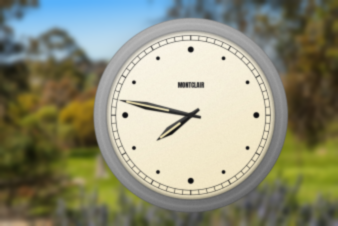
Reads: 7 h 47 min
